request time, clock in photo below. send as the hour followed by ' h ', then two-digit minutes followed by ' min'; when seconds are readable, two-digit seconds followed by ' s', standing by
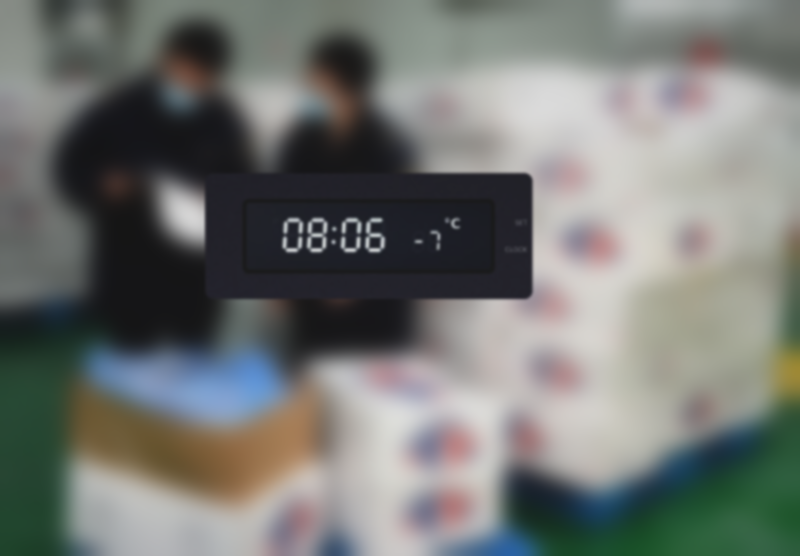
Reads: 8 h 06 min
